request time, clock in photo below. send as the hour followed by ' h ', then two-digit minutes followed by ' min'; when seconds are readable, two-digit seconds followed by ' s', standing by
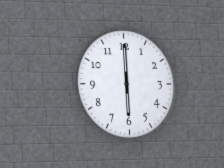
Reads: 6 h 00 min
